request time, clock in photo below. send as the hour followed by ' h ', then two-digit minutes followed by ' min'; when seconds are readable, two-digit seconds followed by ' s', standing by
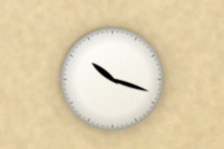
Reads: 10 h 18 min
